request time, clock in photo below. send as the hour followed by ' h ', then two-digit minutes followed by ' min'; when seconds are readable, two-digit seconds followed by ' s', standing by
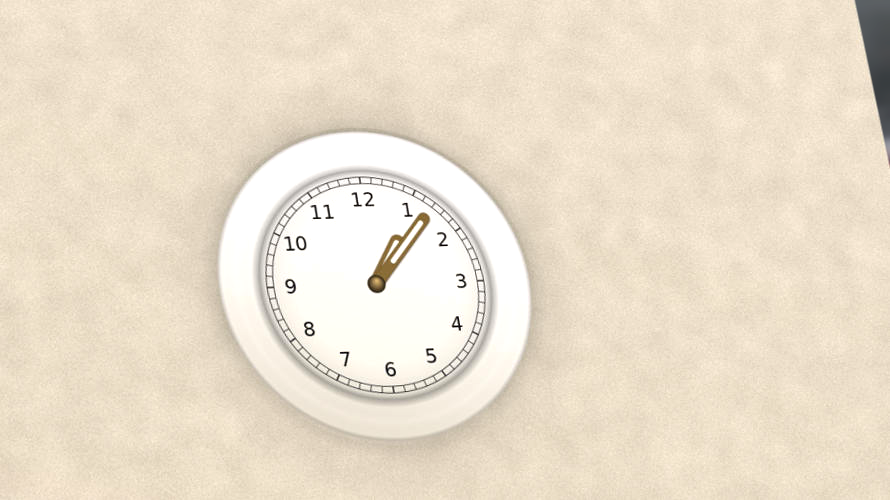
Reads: 1 h 07 min
